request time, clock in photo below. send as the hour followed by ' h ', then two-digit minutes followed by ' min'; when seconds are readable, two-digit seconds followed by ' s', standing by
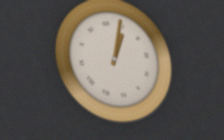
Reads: 1 h 04 min
